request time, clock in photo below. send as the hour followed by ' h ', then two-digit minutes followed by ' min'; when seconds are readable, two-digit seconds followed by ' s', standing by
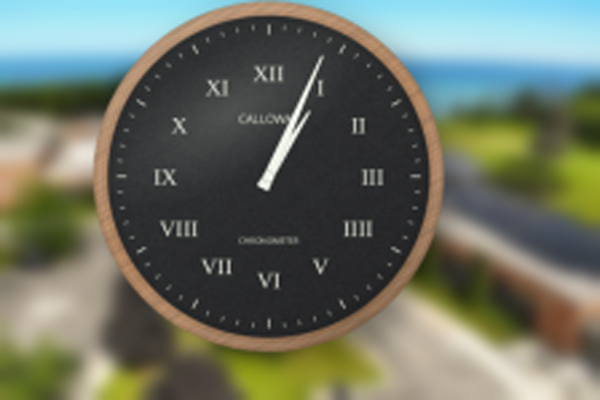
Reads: 1 h 04 min
